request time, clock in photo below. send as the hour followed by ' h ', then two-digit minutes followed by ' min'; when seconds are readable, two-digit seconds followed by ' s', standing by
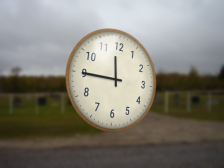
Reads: 11 h 45 min
